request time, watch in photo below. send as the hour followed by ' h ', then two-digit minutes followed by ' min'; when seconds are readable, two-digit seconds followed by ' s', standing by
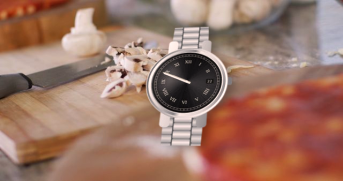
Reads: 9 h 49 min
